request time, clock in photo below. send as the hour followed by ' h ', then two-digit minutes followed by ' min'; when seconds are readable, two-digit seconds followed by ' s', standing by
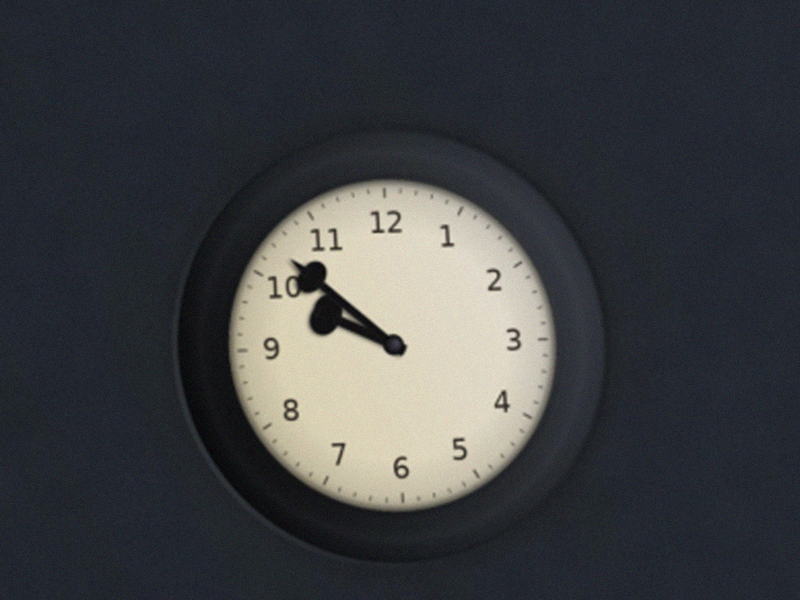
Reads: 9 h 52 min
